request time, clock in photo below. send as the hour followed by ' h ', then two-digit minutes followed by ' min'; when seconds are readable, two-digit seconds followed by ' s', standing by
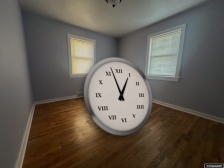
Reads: 12 h 57 min
